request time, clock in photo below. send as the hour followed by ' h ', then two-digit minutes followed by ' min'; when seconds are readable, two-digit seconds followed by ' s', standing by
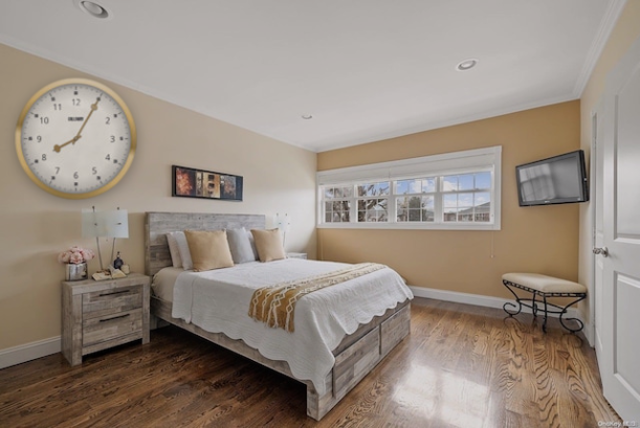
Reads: 8 h 05 min
